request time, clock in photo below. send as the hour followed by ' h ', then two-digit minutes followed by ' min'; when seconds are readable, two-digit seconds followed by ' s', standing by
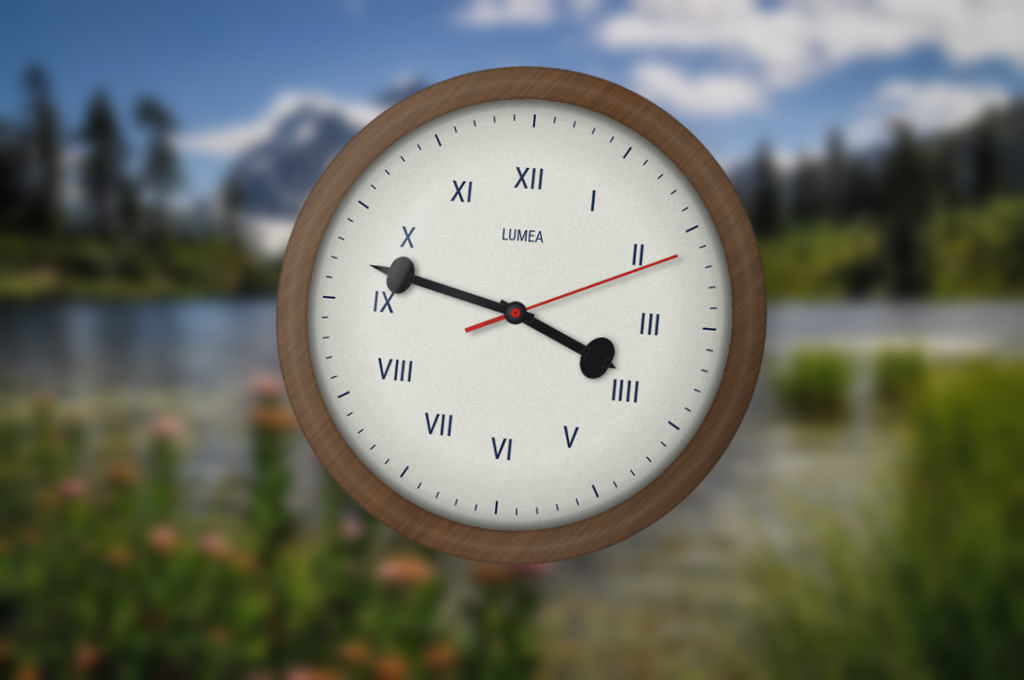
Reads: 3 h 47 min 11 s
